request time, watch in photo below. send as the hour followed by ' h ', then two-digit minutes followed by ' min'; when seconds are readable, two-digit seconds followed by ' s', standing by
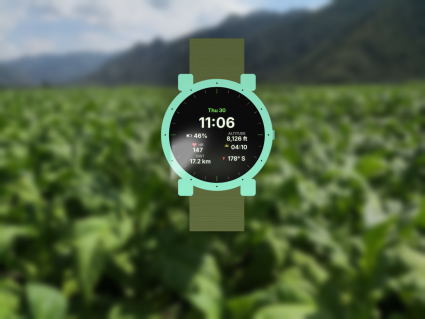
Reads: 11 h 06 min
